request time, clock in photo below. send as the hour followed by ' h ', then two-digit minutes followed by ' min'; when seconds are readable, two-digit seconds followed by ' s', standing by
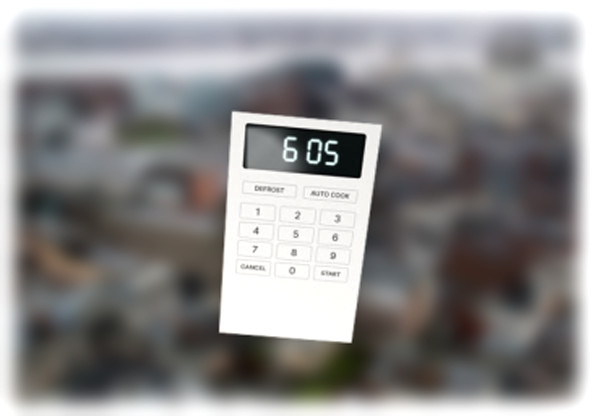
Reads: 6 h 05 min
